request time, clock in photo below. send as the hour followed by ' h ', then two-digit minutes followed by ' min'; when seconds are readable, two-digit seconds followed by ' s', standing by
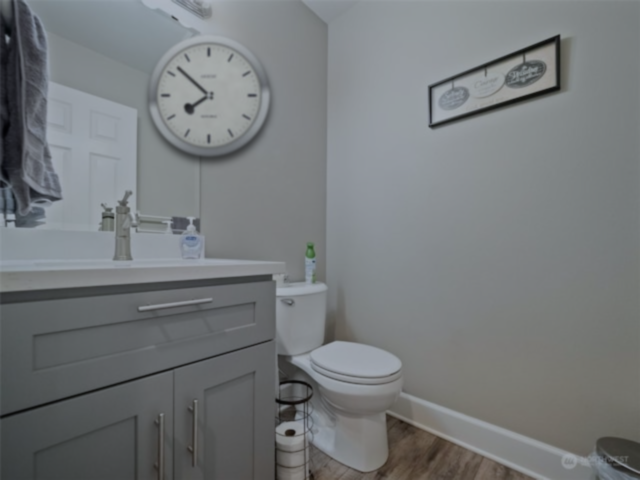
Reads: 7 h 52 min
